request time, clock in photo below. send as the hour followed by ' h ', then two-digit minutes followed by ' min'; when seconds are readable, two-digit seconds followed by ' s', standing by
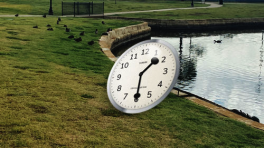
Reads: 1 h 30 min
